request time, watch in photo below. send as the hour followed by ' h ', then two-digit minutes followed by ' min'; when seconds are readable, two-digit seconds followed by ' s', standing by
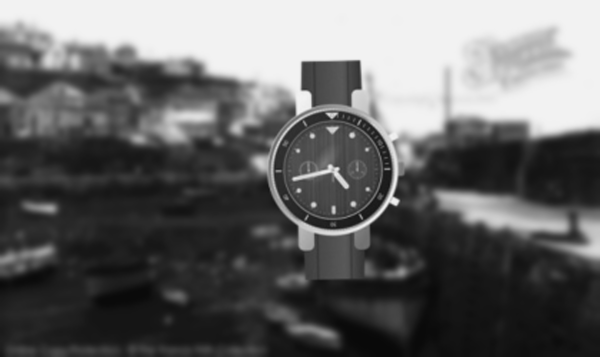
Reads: 4 h 43 min
